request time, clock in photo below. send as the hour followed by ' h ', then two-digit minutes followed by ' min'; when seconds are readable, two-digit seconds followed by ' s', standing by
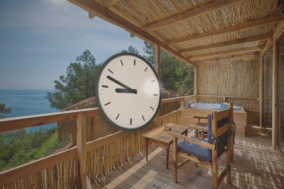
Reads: 8 h 48 min
